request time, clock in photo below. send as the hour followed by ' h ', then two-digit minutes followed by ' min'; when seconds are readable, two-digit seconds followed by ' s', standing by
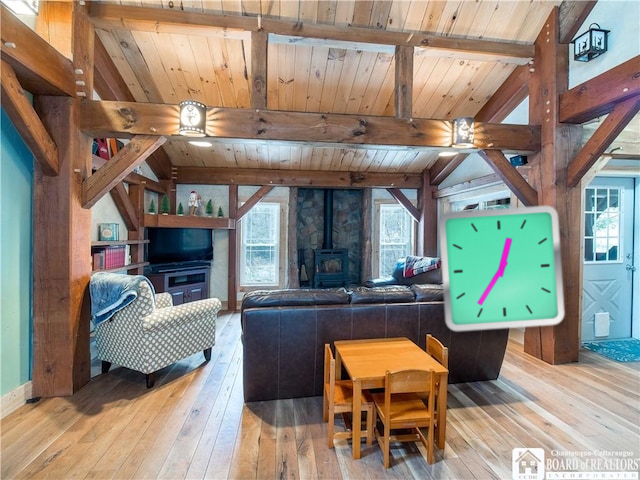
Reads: 12 h 36 min
